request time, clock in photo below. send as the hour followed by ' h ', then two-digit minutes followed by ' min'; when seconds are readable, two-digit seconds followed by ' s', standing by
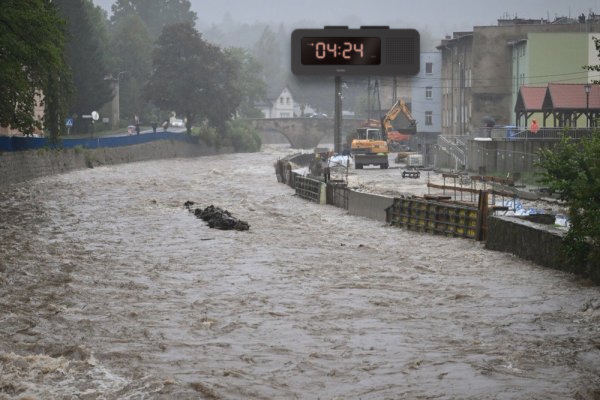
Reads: 4 h 24 min
